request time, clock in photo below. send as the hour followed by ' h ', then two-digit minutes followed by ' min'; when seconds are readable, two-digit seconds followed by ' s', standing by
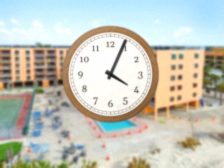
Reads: 4 h 04 min
